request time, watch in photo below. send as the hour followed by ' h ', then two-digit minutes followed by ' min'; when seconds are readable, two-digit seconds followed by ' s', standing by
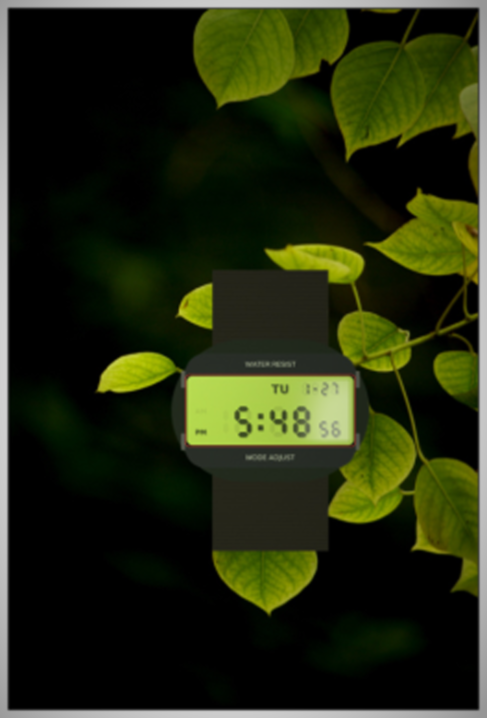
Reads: 5 h 48 min 56 s
